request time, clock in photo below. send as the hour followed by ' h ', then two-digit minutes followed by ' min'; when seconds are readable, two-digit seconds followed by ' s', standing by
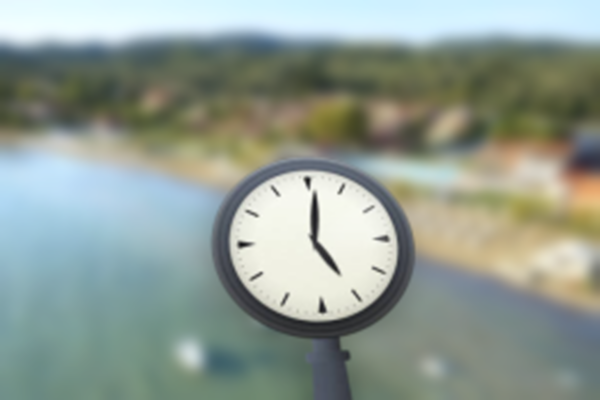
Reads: 5 h 01 min
